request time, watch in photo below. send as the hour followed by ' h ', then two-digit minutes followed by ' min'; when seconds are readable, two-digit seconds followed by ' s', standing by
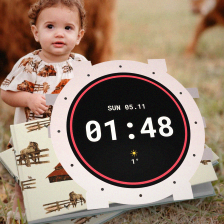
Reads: 1 h 48 min
